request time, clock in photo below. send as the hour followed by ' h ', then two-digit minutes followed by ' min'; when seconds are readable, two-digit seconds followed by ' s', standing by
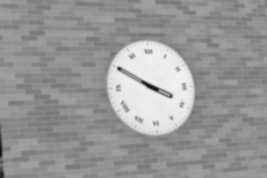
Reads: 3 h 50 min
